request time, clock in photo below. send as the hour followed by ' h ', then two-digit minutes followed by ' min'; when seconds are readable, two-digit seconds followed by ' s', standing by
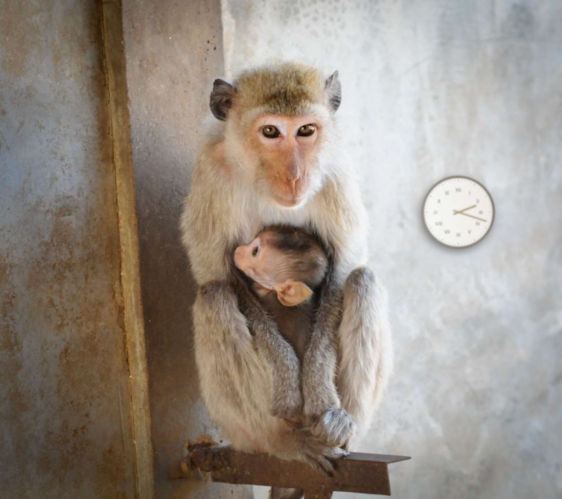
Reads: 2 h 18 min
